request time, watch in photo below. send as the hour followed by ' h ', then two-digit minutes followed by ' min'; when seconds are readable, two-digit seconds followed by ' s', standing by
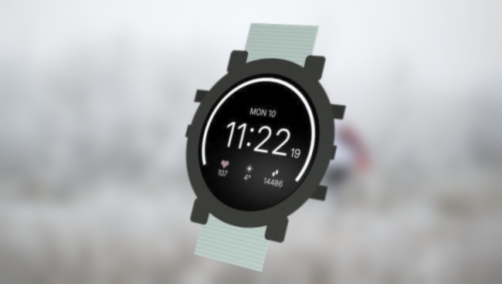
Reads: 11 h 22 min 19 s
